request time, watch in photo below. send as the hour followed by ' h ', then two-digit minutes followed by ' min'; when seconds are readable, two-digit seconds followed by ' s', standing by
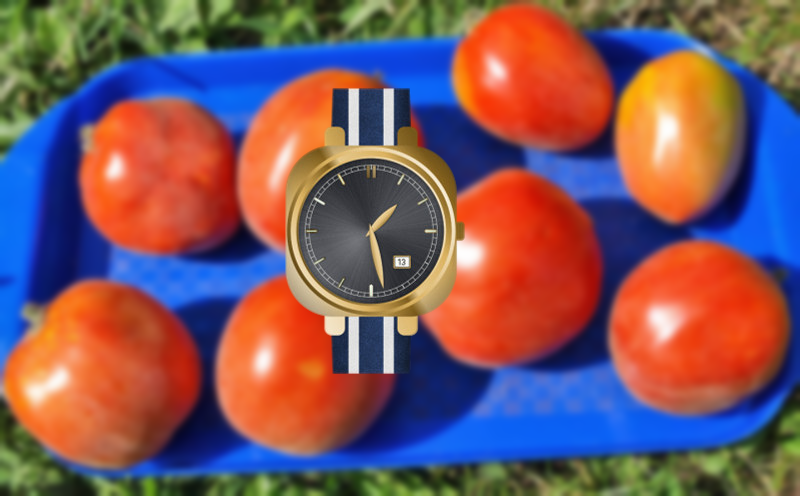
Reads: 1 h 28 min
